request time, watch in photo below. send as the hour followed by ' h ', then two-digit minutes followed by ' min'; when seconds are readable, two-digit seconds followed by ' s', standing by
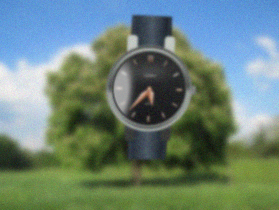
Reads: 5 h 37 min
